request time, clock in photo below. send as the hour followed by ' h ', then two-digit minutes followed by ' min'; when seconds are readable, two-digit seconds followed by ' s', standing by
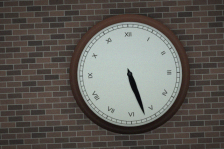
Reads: 5 h 27 min
